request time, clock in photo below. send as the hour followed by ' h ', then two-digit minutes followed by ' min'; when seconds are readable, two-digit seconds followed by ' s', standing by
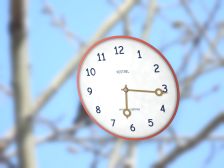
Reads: 6 h 16 min
